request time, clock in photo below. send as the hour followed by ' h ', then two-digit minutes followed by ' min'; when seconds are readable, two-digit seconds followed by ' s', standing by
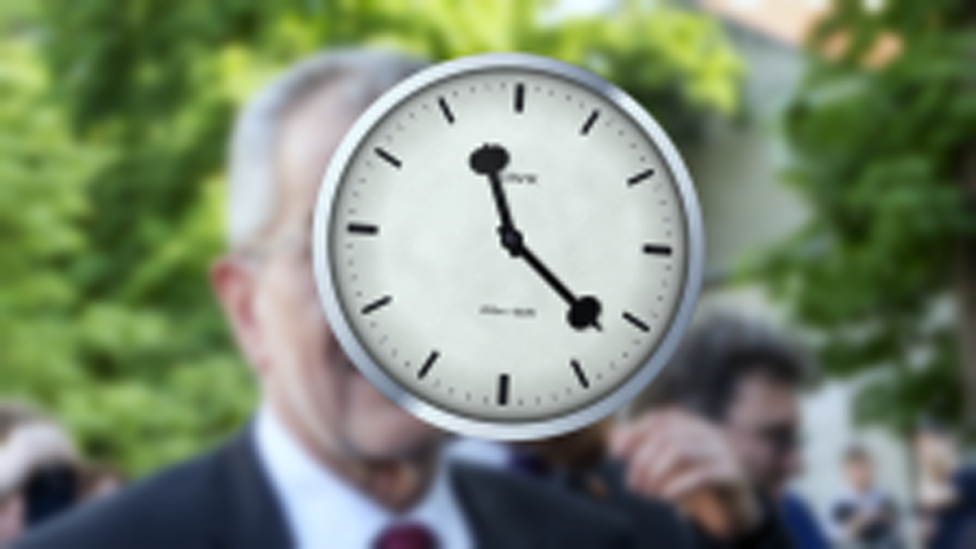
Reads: 11 h 22 min
